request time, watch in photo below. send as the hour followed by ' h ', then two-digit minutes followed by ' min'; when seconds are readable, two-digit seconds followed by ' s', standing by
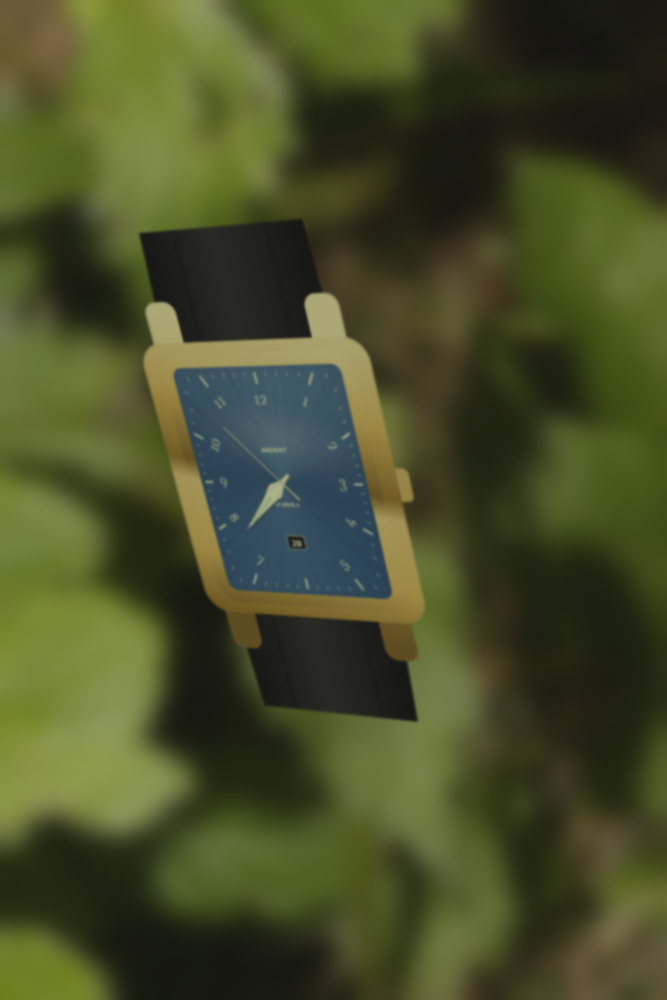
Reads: 7 h 37 min 53 s
